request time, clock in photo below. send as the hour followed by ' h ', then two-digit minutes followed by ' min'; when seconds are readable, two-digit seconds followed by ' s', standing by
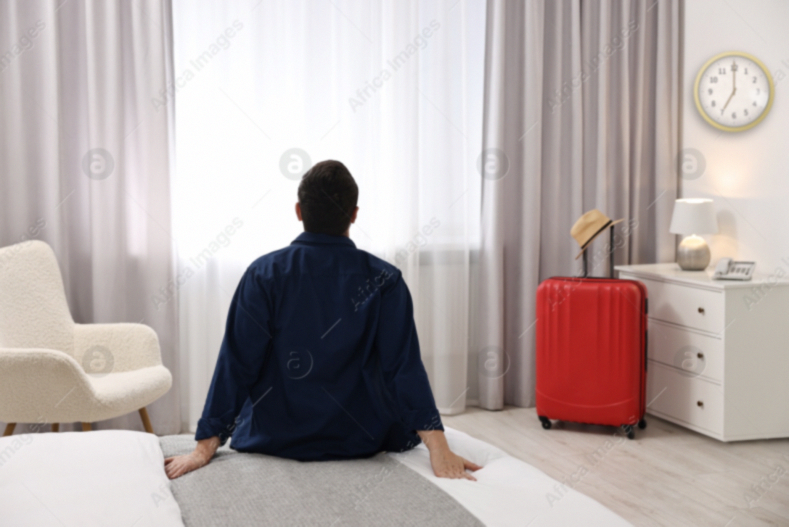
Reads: 7 h 00 min
